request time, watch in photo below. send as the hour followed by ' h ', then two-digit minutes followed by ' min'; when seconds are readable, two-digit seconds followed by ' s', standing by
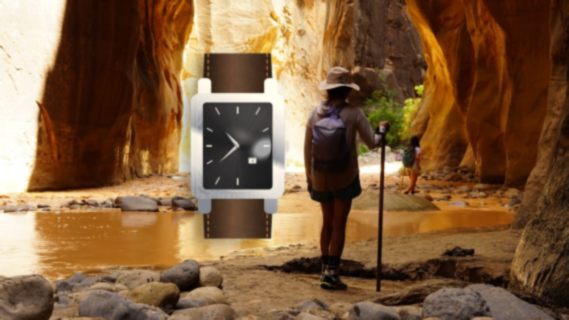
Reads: 10 h 38 min
